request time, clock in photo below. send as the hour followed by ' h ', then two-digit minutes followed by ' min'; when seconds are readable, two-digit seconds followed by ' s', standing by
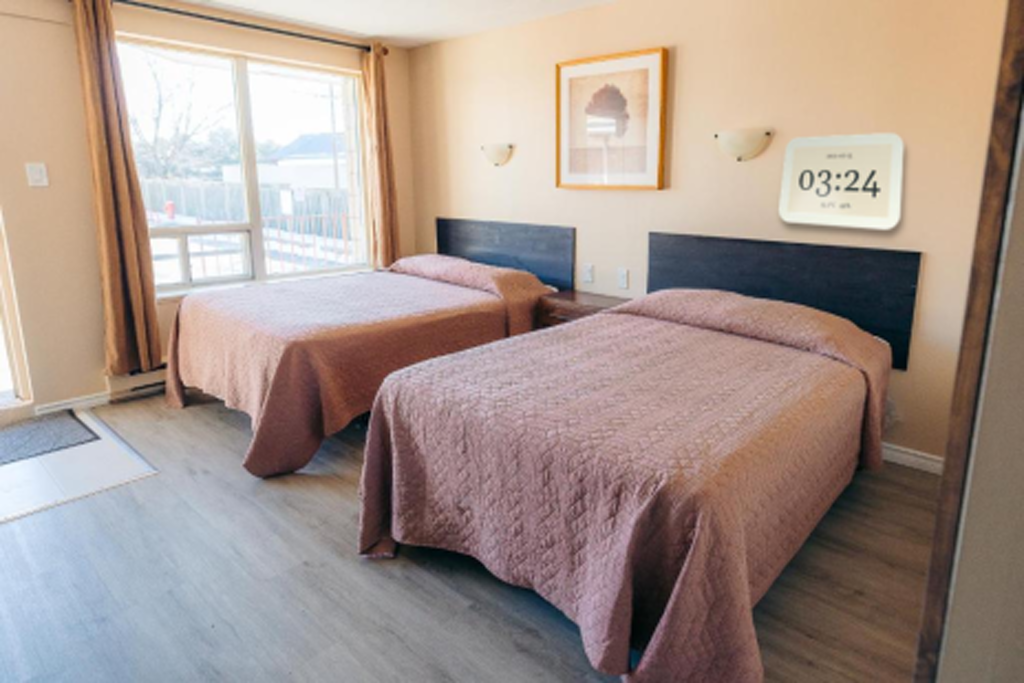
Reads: 3 h 24 min
